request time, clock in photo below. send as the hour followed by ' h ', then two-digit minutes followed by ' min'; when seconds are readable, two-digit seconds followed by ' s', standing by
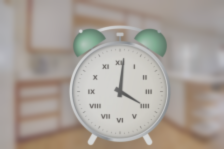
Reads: 4 h 01 min
